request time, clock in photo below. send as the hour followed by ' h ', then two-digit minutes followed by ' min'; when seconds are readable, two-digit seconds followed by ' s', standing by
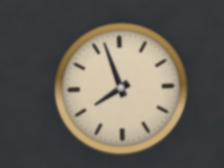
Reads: 7 h 57 min
